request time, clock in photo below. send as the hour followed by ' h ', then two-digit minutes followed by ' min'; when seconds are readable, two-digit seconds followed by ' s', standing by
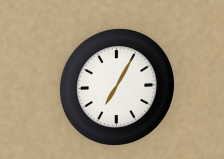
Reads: 7 h 05 min
